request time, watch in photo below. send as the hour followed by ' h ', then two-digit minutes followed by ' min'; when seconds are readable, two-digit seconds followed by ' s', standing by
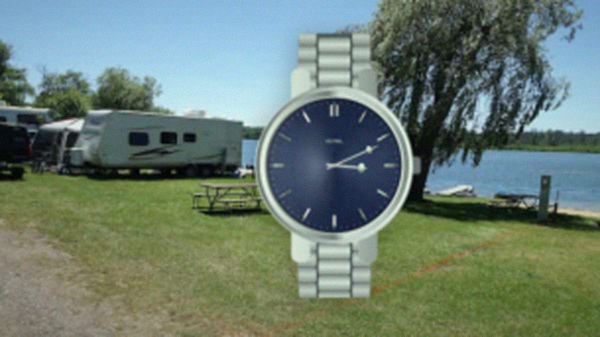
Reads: 3 h 11 min
